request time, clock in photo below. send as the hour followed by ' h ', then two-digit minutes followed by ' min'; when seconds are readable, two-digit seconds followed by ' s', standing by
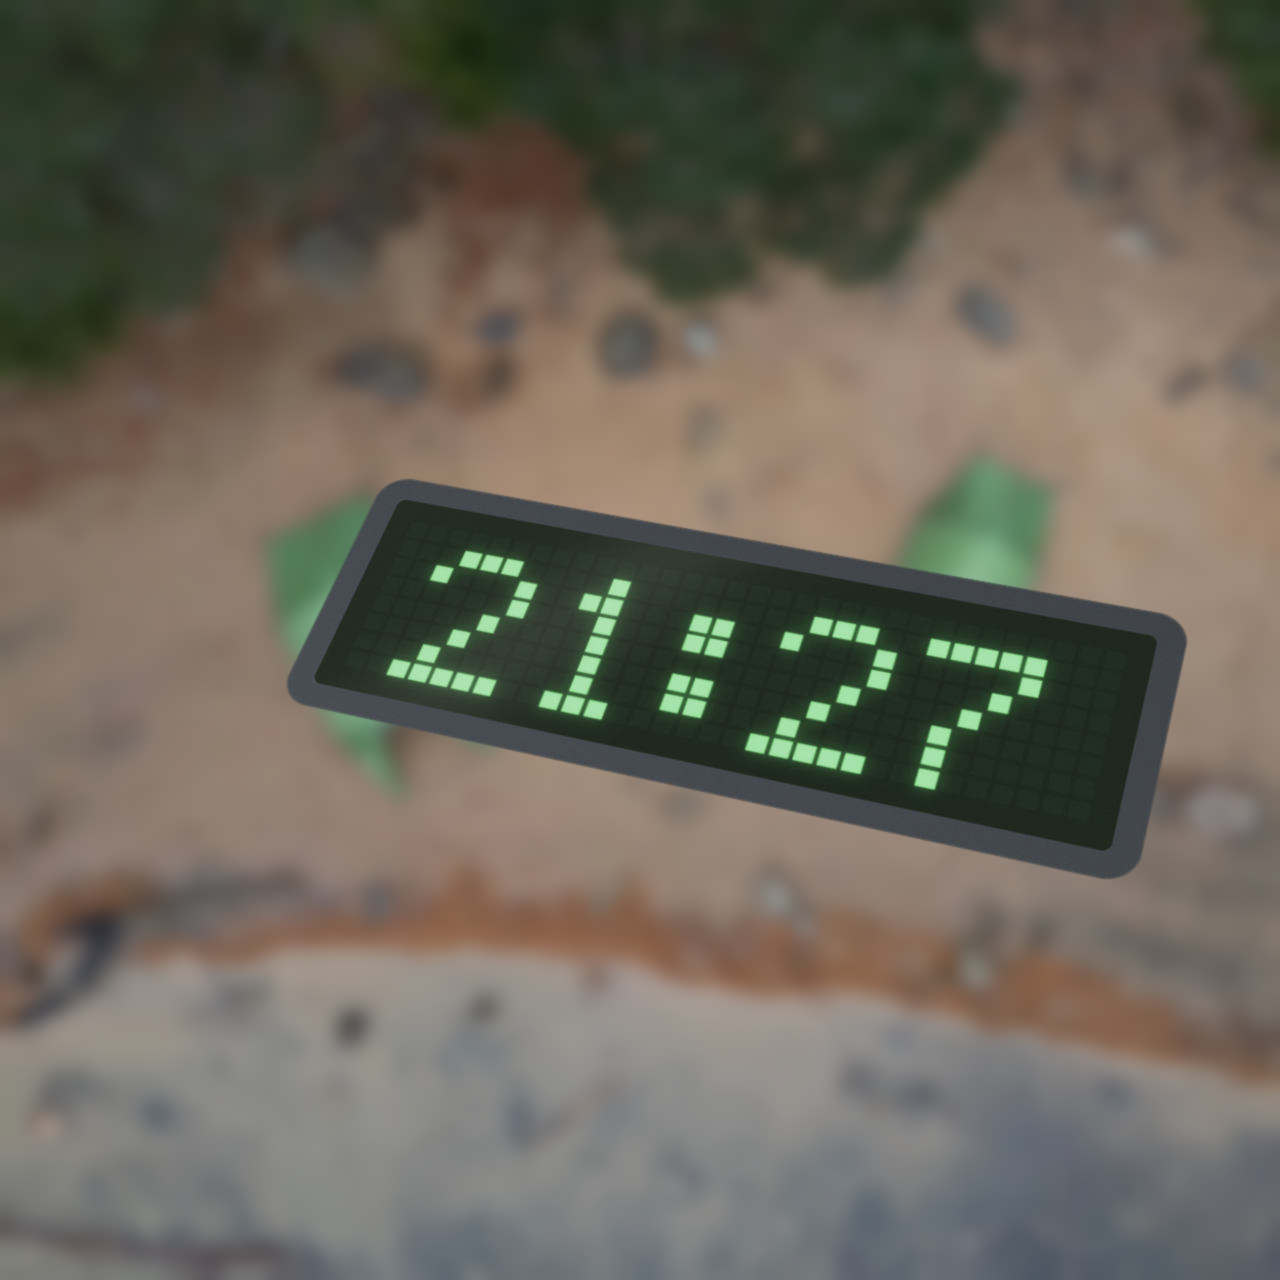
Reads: 21 h 27 min
